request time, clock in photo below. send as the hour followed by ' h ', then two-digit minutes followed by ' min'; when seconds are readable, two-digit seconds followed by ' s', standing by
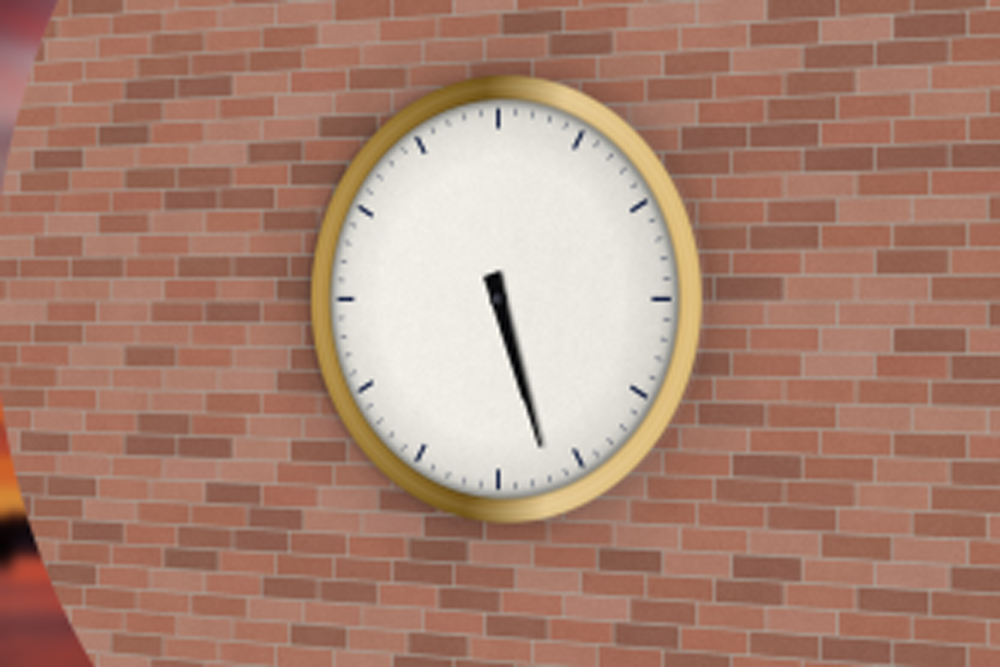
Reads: 5 h 27 min
